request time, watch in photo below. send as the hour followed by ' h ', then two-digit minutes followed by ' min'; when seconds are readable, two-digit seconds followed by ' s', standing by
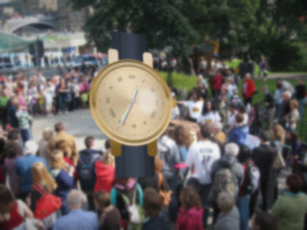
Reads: 12 h 35 min
